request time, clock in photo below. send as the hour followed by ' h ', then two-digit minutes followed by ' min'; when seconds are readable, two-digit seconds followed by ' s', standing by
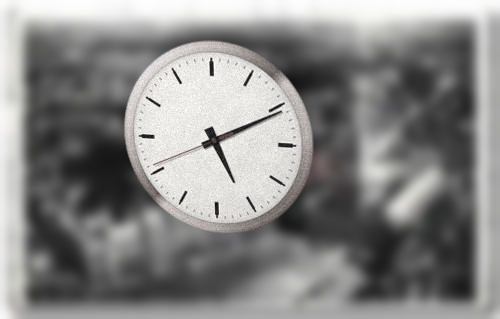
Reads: 5 h 10 min 41 s
